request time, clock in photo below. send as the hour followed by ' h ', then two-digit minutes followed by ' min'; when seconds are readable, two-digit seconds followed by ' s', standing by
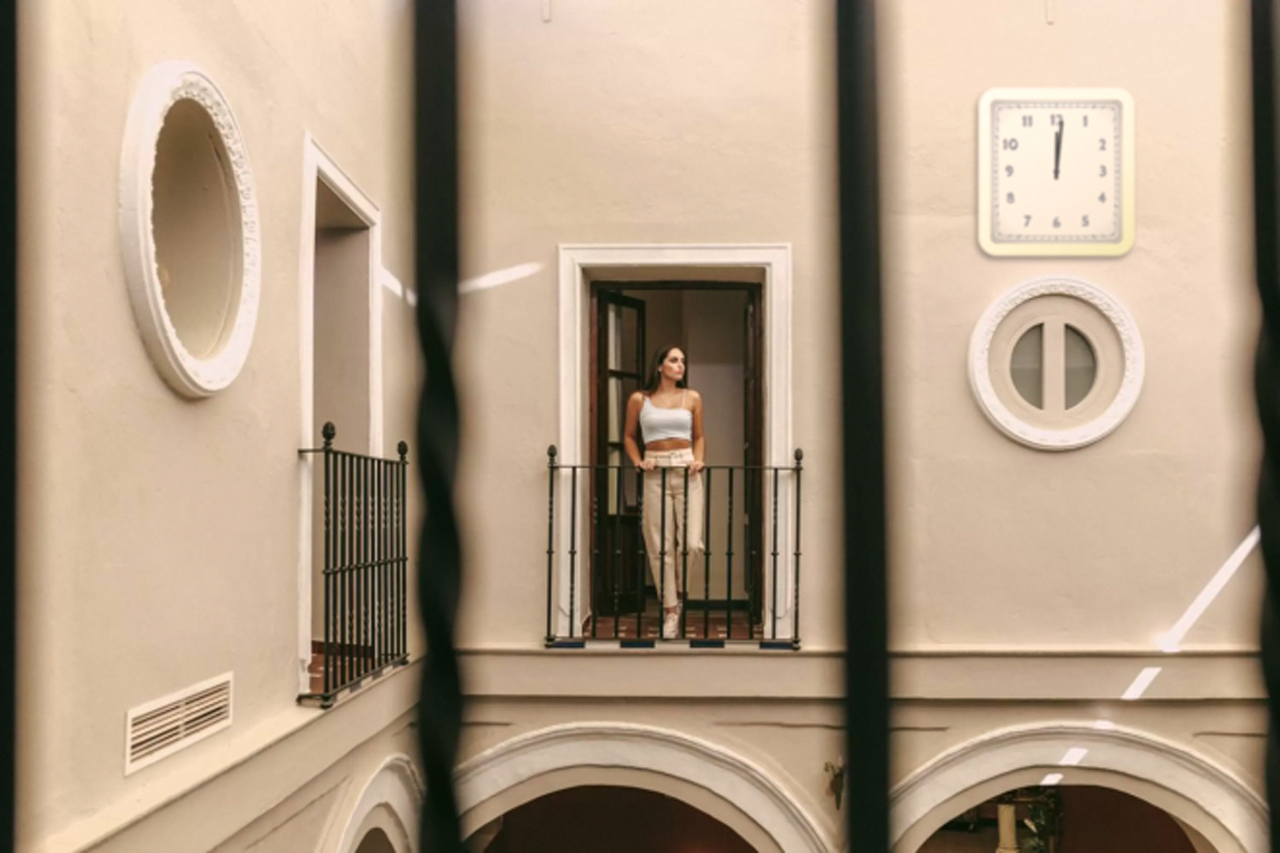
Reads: 12 h 01 min
